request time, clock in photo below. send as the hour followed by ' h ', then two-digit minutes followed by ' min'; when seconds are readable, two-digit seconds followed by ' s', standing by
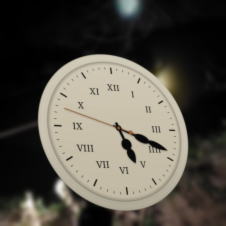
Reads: 5 h 18 min 48 s
